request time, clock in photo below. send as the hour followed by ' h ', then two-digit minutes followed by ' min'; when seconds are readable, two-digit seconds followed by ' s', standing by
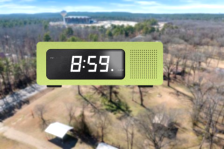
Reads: 8 h 59 min
